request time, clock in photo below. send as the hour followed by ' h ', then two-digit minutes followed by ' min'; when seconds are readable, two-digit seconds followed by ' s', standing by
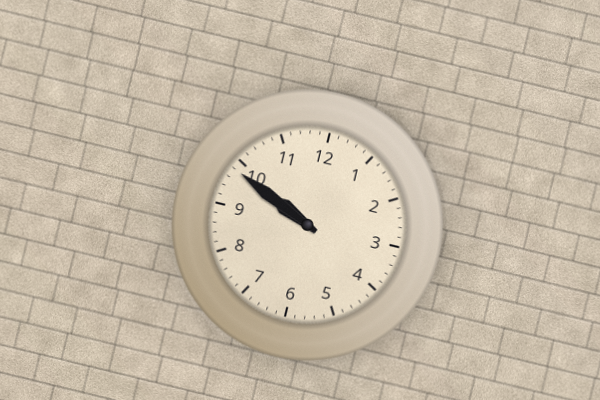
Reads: 9 h 49 min
